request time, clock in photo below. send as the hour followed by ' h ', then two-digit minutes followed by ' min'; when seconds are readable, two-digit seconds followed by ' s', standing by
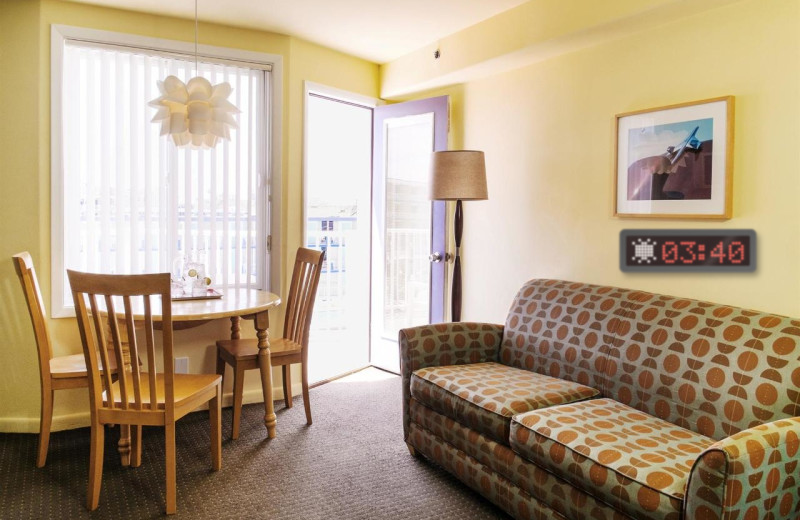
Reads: 3 h 40 min
